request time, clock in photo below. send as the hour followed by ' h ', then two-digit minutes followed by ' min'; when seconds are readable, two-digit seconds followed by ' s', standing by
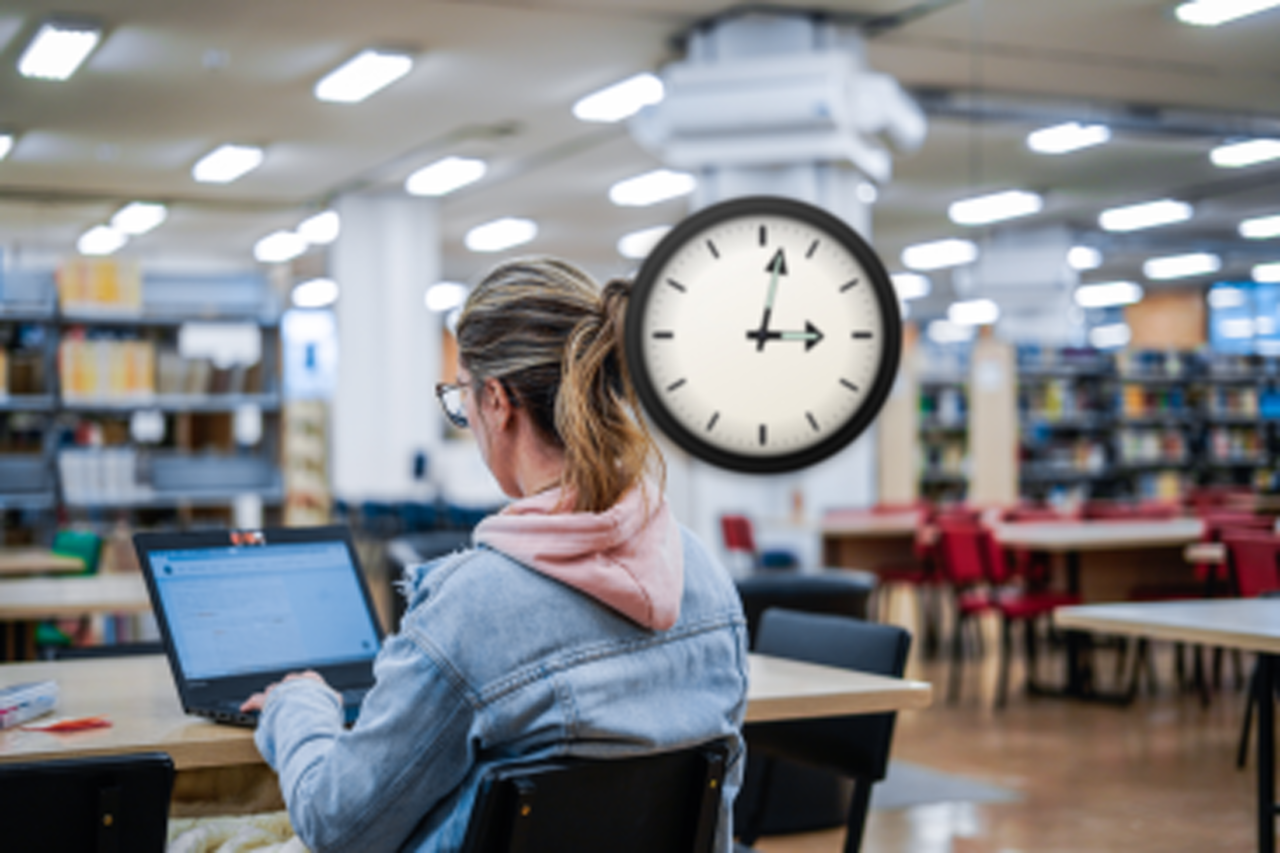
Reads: 3 h 02 min
